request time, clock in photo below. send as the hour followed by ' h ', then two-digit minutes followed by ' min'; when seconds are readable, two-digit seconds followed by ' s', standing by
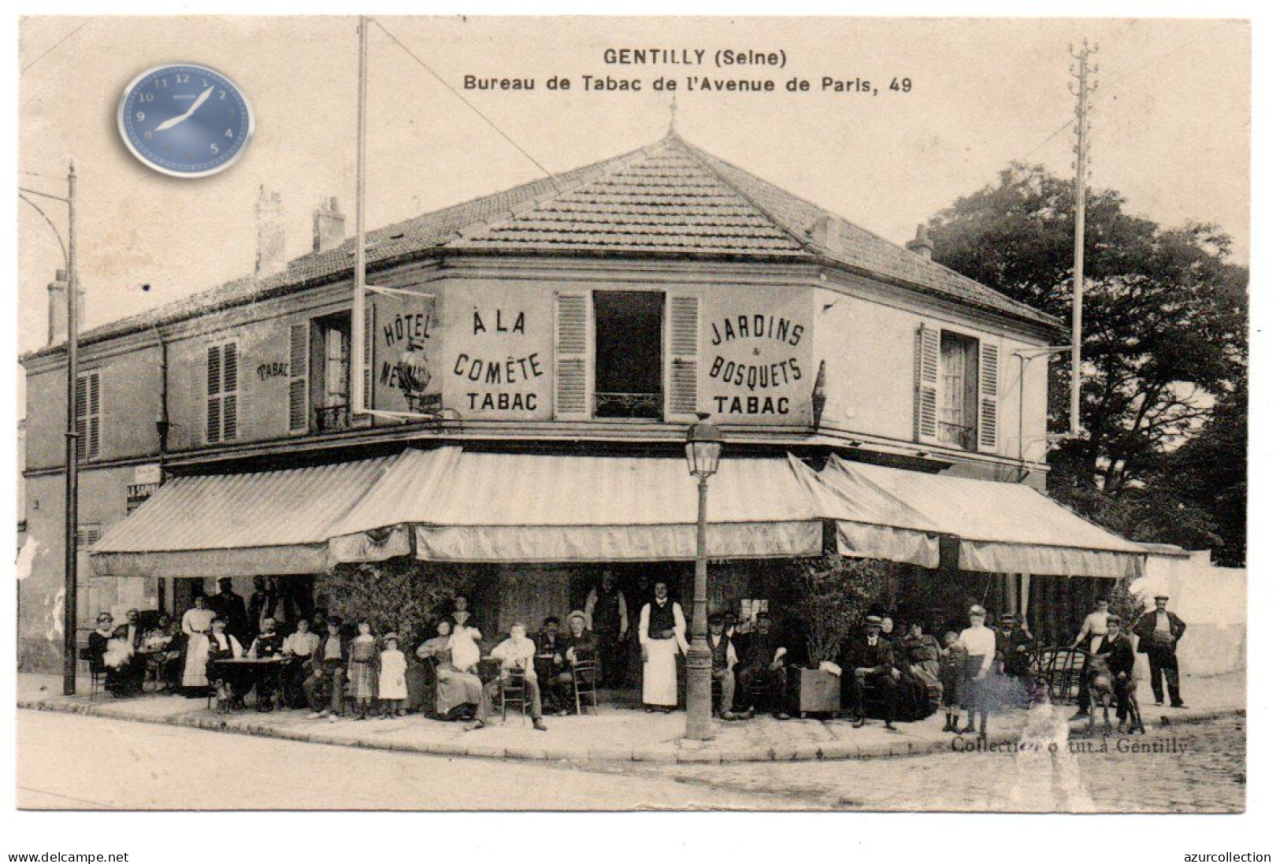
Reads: 8 h 07 min
